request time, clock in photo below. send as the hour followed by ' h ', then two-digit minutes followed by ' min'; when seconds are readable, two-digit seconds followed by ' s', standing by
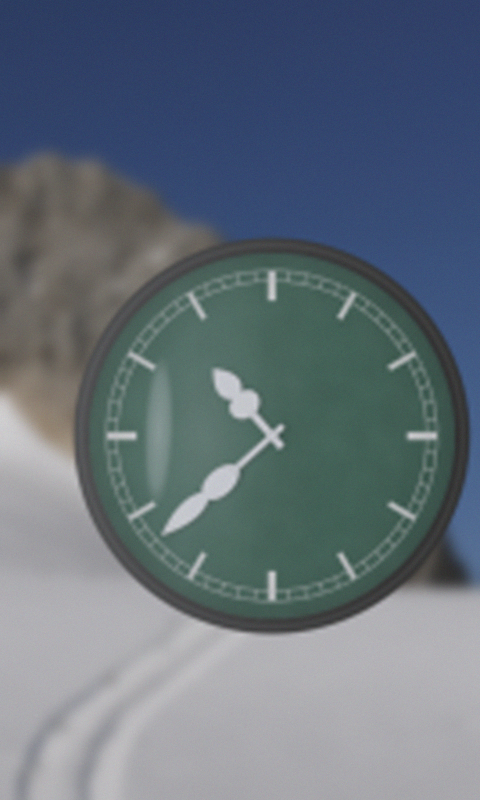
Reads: 10 h 38 min
